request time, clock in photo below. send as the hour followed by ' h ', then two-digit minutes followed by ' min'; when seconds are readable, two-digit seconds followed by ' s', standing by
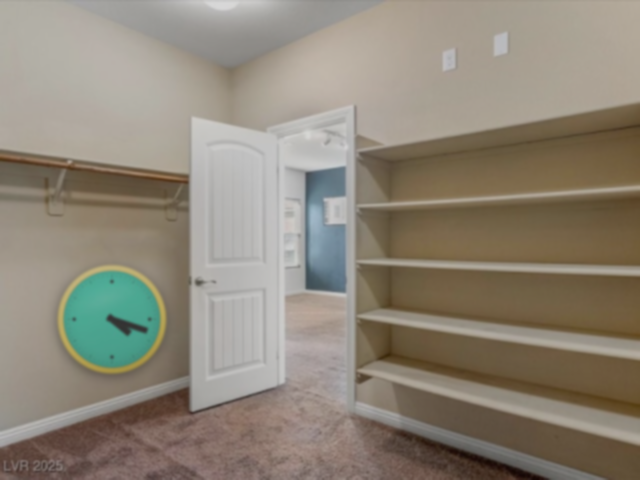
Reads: 4 h 18 min
